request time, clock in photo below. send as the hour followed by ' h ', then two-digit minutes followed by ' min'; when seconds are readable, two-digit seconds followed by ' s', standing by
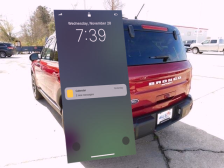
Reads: 7 h 39 min
